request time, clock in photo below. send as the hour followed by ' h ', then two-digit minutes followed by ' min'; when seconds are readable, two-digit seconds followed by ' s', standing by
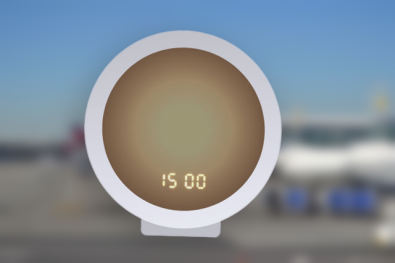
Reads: 15 h 00 min
